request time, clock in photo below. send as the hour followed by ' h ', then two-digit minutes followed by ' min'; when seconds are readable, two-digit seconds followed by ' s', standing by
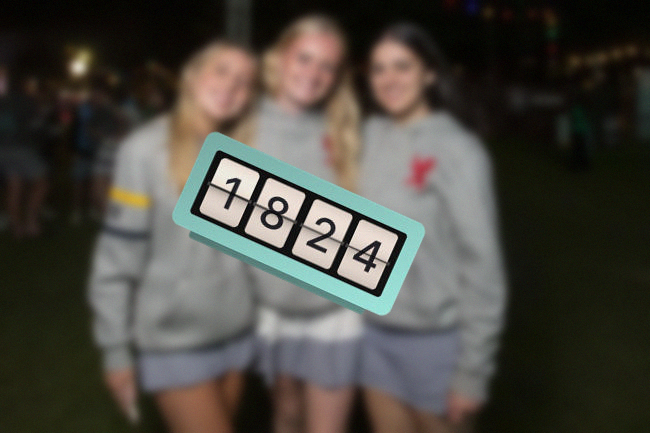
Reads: 18 h 24 min
